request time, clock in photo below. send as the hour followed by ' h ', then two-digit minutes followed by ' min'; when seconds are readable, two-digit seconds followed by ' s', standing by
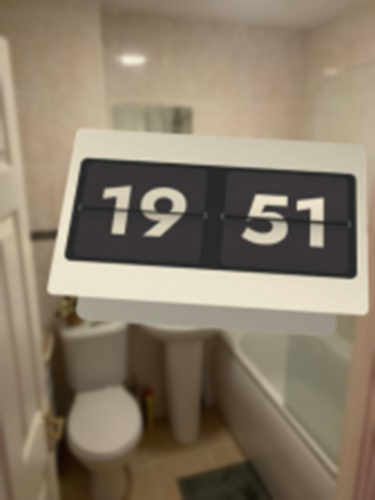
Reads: 19 h 51 min
